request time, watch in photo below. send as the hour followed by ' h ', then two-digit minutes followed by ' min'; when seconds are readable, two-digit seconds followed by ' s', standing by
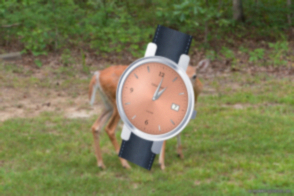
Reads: 1 h 01 min
